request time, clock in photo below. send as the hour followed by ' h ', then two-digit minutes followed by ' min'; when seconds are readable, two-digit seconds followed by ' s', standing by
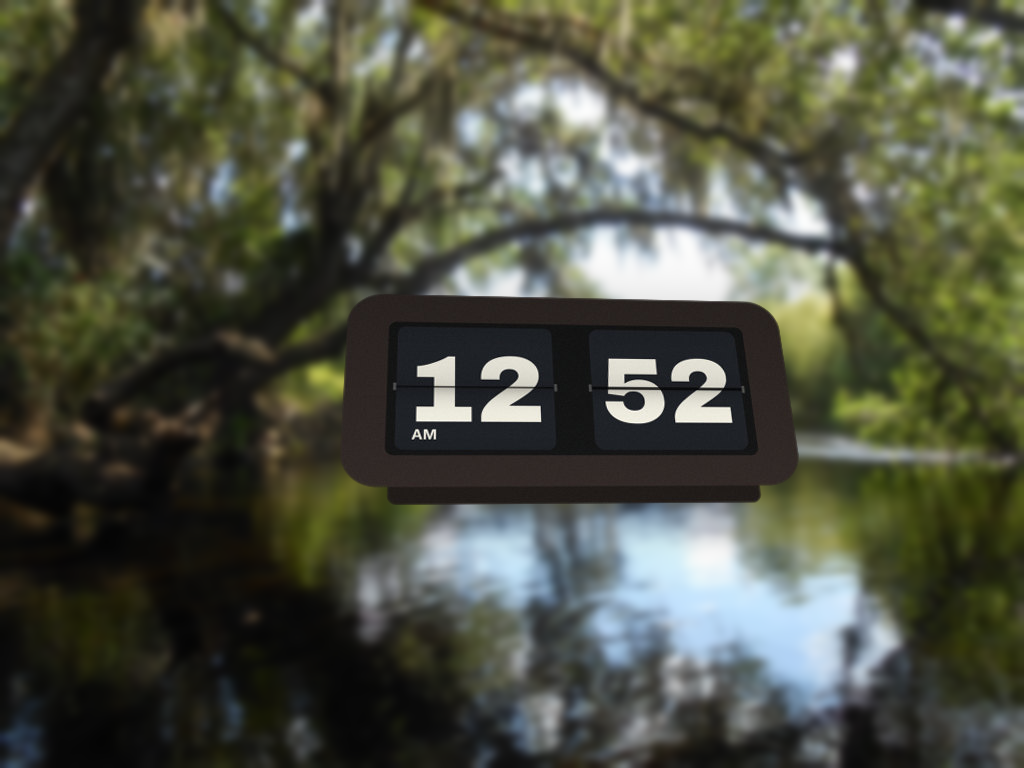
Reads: 12 h 52 min
